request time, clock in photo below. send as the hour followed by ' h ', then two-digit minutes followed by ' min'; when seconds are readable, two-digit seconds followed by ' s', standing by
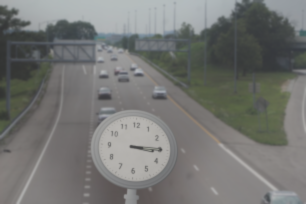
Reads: 3 h 15 min
